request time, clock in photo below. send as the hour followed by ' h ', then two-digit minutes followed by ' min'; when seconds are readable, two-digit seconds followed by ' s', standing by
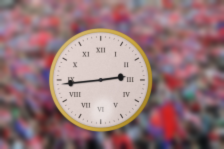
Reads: 2 h 44 min
